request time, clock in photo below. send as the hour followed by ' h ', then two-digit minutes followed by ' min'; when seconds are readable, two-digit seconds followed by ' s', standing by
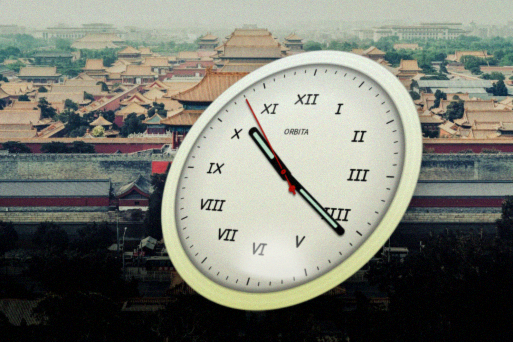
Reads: 10 h 20 min 53 s
